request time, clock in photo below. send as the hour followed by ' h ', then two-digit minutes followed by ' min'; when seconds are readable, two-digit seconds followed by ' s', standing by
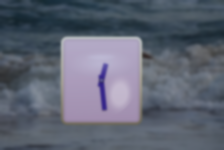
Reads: 12 h 29 min
